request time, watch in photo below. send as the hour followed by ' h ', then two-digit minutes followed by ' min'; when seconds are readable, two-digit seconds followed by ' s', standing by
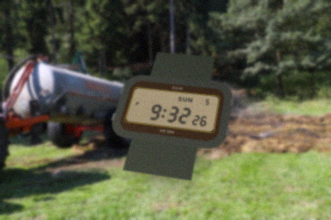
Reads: 9 h 32 min 26 s
